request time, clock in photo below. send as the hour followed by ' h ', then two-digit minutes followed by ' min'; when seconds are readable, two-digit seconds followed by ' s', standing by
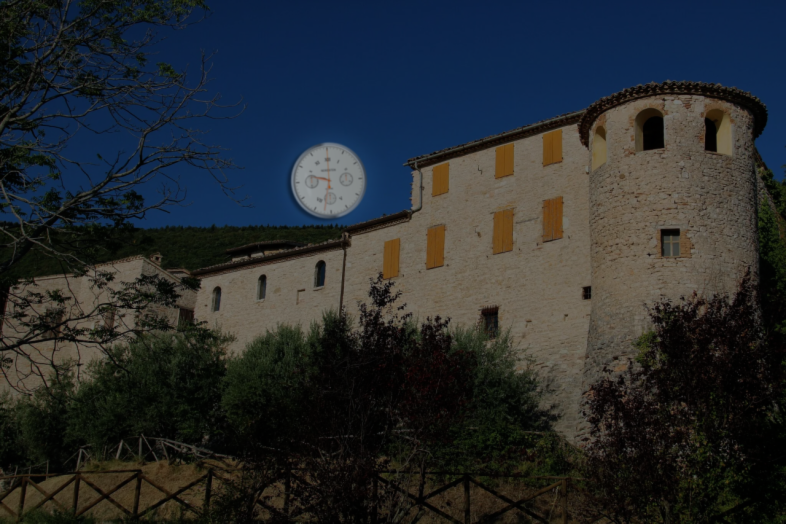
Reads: 9 h 32 min
